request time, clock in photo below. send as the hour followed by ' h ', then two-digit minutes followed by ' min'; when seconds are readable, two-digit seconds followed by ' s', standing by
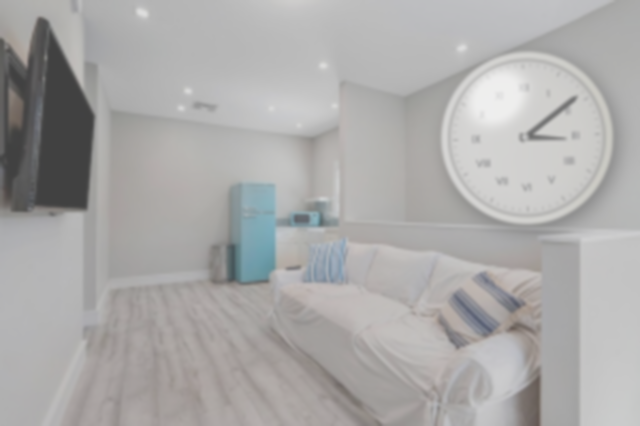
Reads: 3 h 09 min
